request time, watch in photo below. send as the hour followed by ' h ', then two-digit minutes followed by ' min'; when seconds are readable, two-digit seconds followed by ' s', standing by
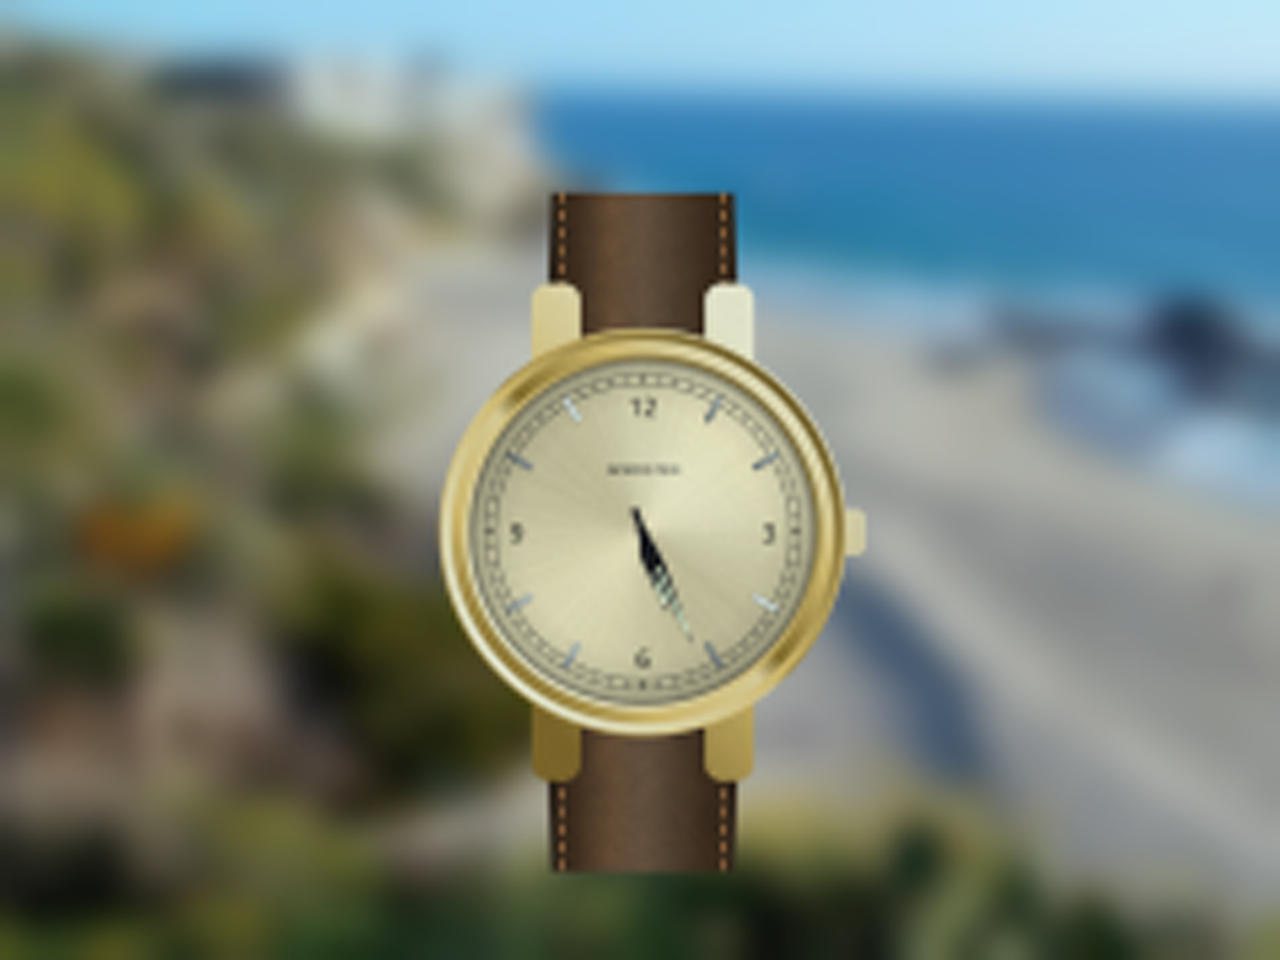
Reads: 5 h 26 min
